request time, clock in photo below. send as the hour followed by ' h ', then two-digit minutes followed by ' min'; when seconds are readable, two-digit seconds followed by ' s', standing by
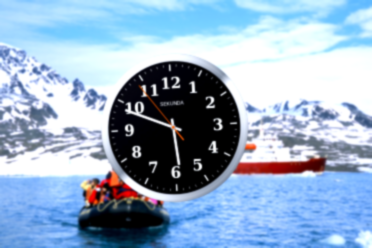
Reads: 5 h 48 min 54 s
